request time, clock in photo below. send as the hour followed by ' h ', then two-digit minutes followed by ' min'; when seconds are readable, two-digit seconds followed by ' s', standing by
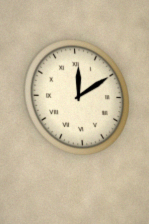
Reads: 12 h 10 min
